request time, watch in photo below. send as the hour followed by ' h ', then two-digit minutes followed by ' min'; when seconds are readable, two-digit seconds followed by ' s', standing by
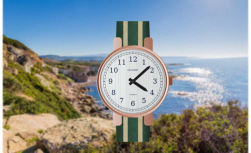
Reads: 4 h 08 min
